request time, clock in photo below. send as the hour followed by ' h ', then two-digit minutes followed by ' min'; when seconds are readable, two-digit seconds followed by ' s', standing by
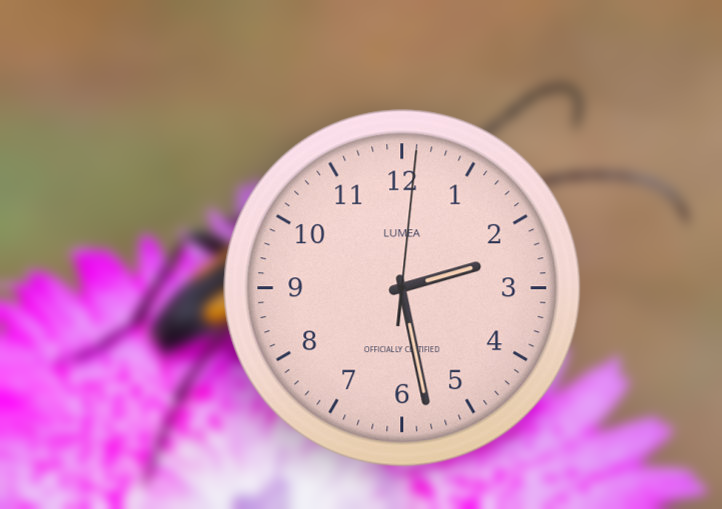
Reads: 2 h 28 min 01 s
